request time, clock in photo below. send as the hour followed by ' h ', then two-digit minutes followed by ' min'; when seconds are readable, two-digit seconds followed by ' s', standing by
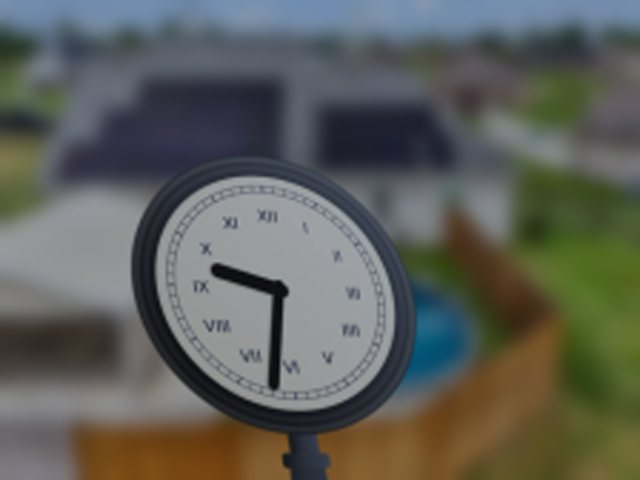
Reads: 9 h 32 min
